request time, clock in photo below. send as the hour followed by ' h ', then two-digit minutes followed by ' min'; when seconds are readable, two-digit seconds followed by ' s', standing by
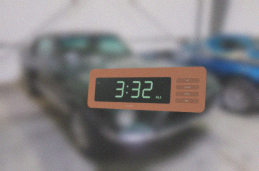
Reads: 3 h 32 min
